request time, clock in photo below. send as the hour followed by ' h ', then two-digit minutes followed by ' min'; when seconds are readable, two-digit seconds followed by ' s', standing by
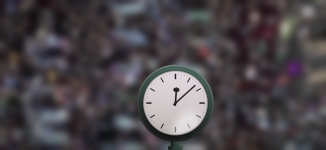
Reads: 12 h 08 min
